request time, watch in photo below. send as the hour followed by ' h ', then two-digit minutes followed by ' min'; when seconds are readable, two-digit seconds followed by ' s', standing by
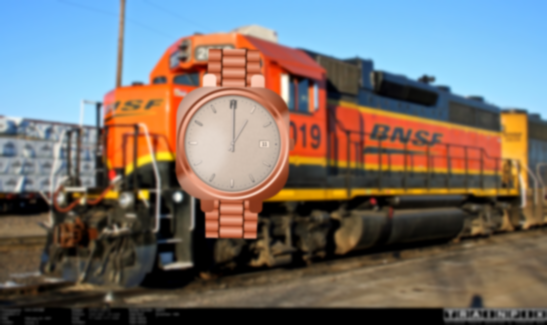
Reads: 1 h 00 min
